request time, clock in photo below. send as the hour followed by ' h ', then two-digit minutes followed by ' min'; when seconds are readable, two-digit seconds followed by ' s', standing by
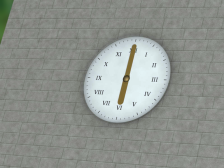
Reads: 6 h 00 min
